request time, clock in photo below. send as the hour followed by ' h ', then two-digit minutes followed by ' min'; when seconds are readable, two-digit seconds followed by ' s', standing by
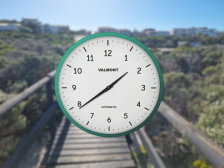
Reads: 1 h 39 min
